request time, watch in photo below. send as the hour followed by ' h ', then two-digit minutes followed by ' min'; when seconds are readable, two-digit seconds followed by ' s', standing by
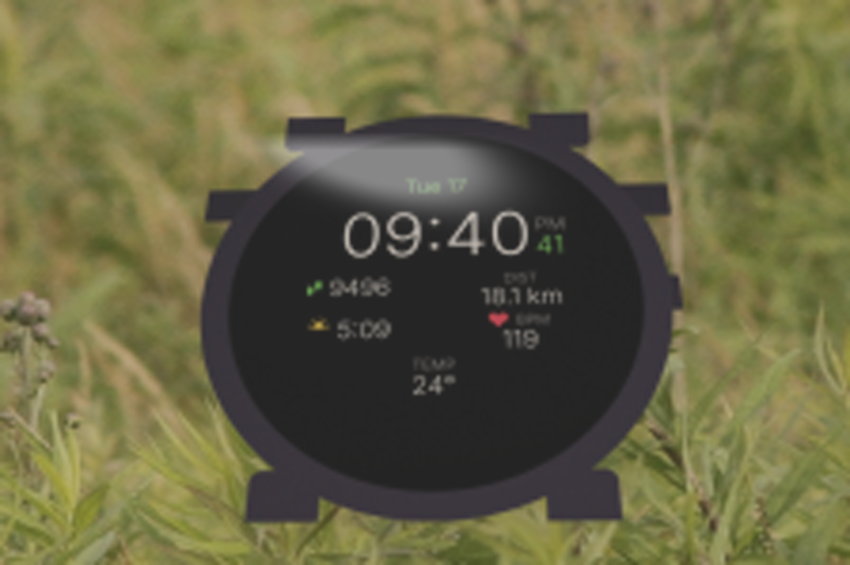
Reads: 9 h 40 min
